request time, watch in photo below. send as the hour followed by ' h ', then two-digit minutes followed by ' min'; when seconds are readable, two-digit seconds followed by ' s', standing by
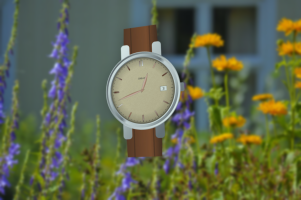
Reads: 12 h 42 min
